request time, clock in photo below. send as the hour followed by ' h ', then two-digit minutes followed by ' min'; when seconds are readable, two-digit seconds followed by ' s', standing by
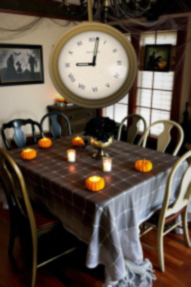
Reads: 9 h 02 min
